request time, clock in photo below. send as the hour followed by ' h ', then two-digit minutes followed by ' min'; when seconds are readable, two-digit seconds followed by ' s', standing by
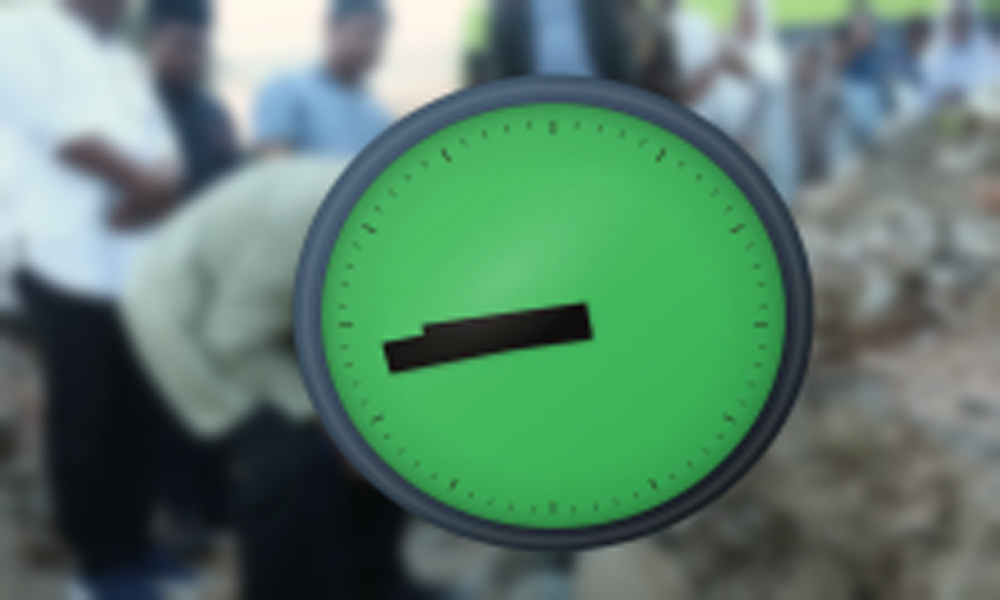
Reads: 8 h 43 min
